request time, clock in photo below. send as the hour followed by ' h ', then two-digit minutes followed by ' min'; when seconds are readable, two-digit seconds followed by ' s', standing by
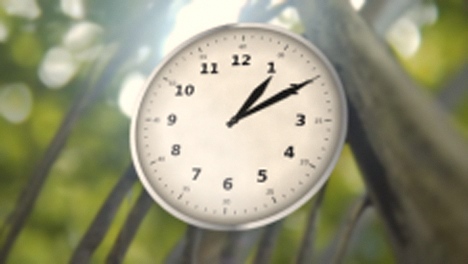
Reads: 1 h 10 min
